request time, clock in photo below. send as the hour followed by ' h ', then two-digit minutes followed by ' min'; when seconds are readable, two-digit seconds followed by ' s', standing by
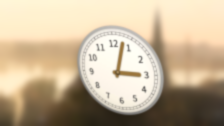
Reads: 3 h 03 min
